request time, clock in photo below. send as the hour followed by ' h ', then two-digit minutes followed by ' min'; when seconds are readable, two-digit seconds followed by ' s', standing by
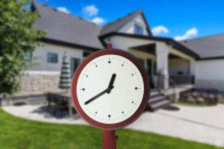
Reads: 12 h 40 min
